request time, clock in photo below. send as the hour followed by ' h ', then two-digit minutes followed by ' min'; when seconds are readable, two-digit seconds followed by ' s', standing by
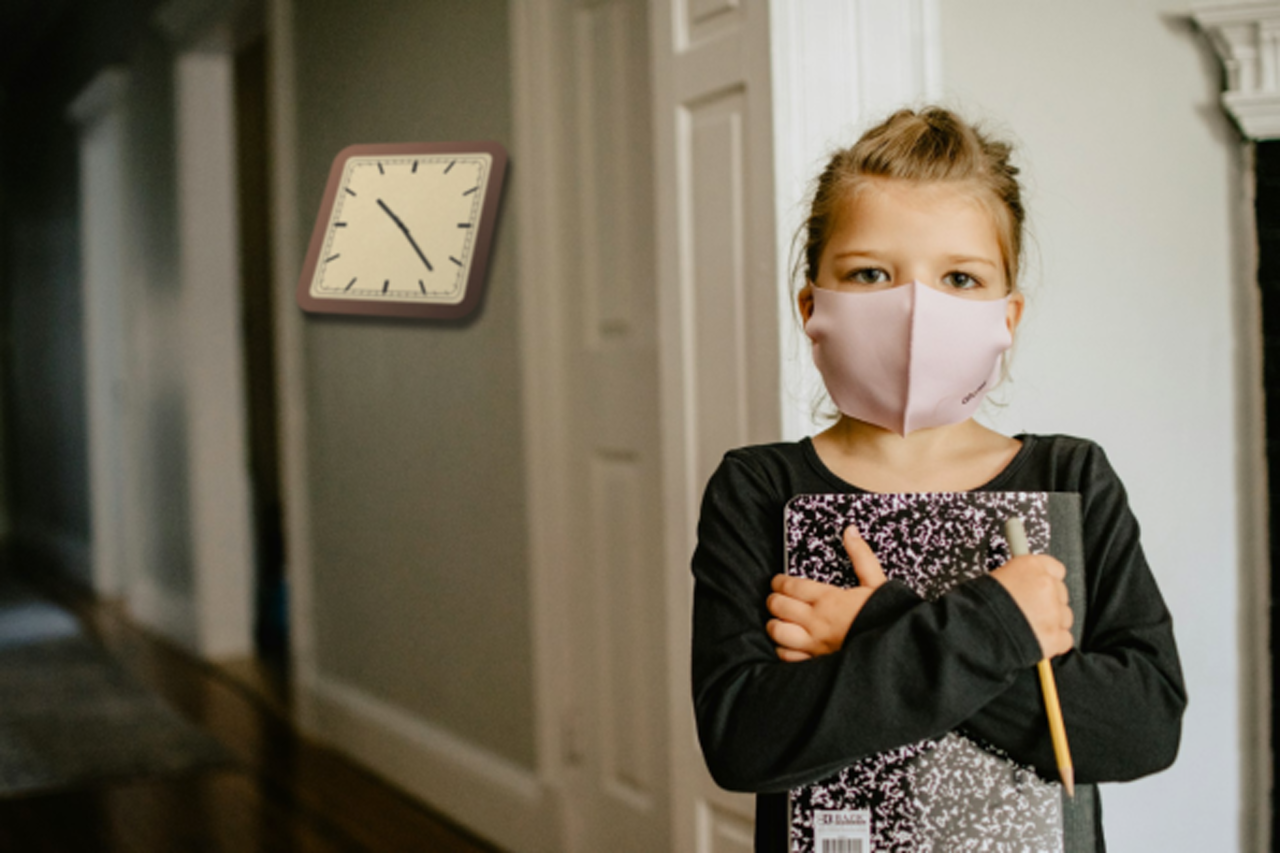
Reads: 10 h 23 min
